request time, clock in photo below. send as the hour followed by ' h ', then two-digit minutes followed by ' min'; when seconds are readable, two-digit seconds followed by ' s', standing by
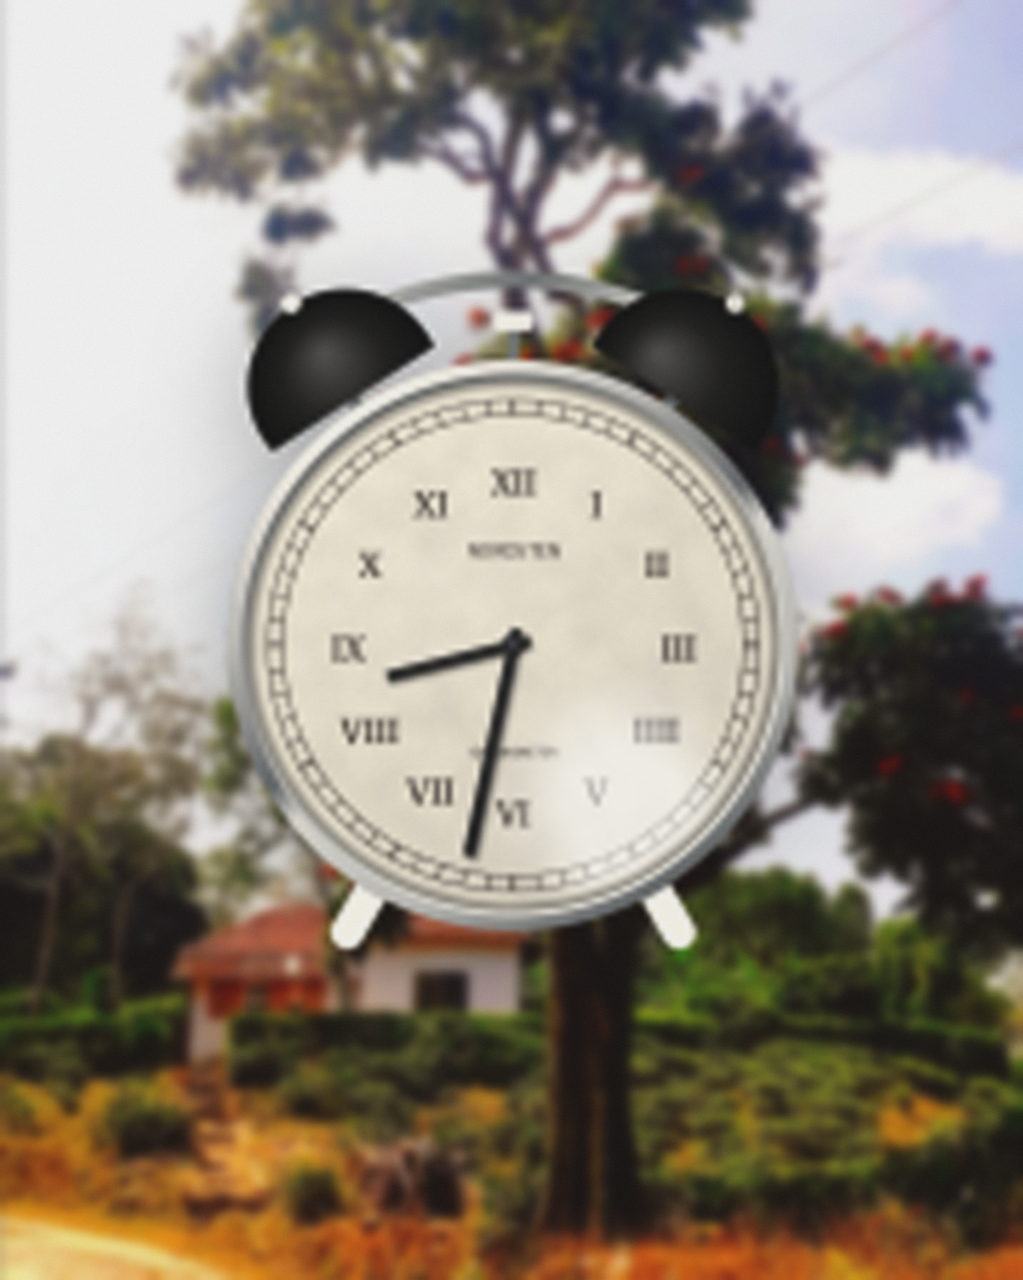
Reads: 8 h 32 min
